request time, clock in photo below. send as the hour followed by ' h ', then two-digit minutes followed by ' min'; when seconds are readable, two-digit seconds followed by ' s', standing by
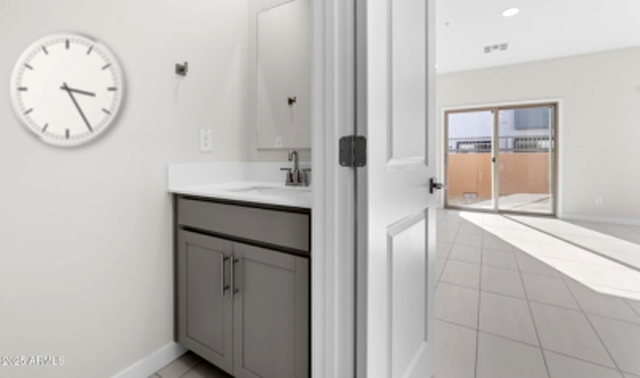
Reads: 3 h 25 min
